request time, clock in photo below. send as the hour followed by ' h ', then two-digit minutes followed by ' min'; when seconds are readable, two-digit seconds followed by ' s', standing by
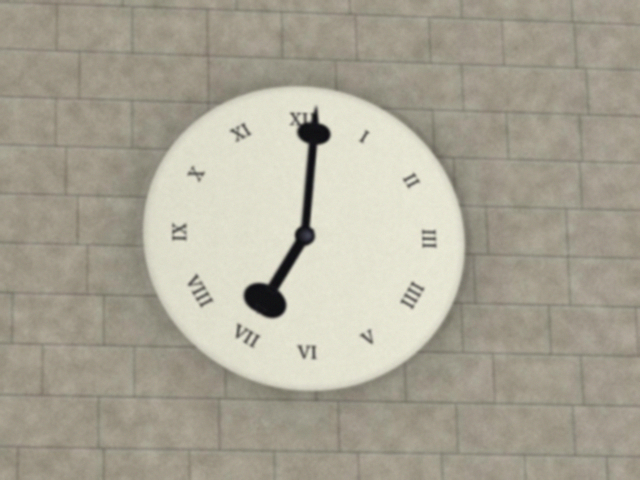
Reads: 7 h 01 min
